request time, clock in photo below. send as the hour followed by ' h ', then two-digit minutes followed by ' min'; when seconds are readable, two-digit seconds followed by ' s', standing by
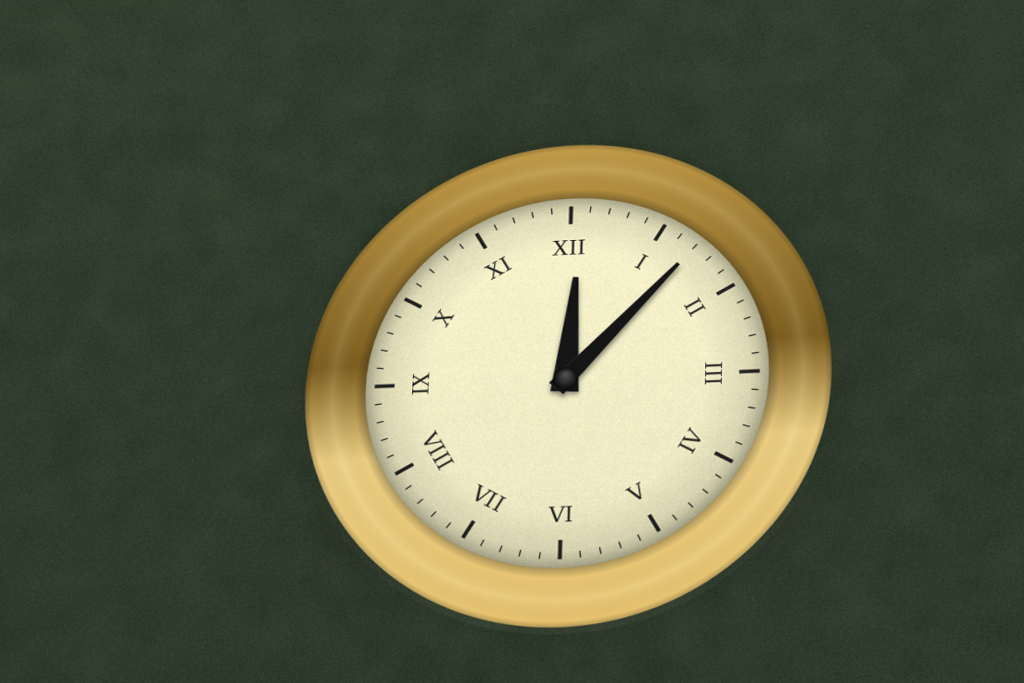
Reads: 12 h 07 min
